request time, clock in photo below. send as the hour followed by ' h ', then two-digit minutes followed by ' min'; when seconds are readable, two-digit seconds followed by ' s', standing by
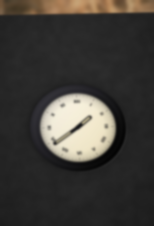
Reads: 1 h 39 min
